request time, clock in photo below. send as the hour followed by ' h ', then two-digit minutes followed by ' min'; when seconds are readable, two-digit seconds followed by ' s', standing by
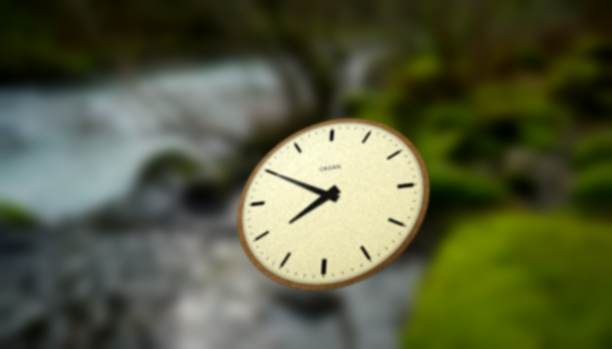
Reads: 7 h 50 min
